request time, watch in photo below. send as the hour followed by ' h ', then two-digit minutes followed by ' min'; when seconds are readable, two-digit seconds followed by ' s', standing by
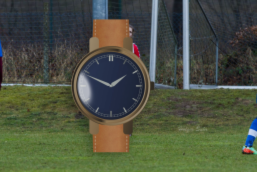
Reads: 1 h 49 min
